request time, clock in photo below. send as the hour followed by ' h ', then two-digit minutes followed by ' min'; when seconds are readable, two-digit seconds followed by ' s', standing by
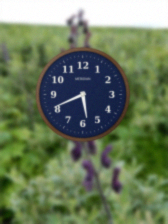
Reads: 5 h 41 min
